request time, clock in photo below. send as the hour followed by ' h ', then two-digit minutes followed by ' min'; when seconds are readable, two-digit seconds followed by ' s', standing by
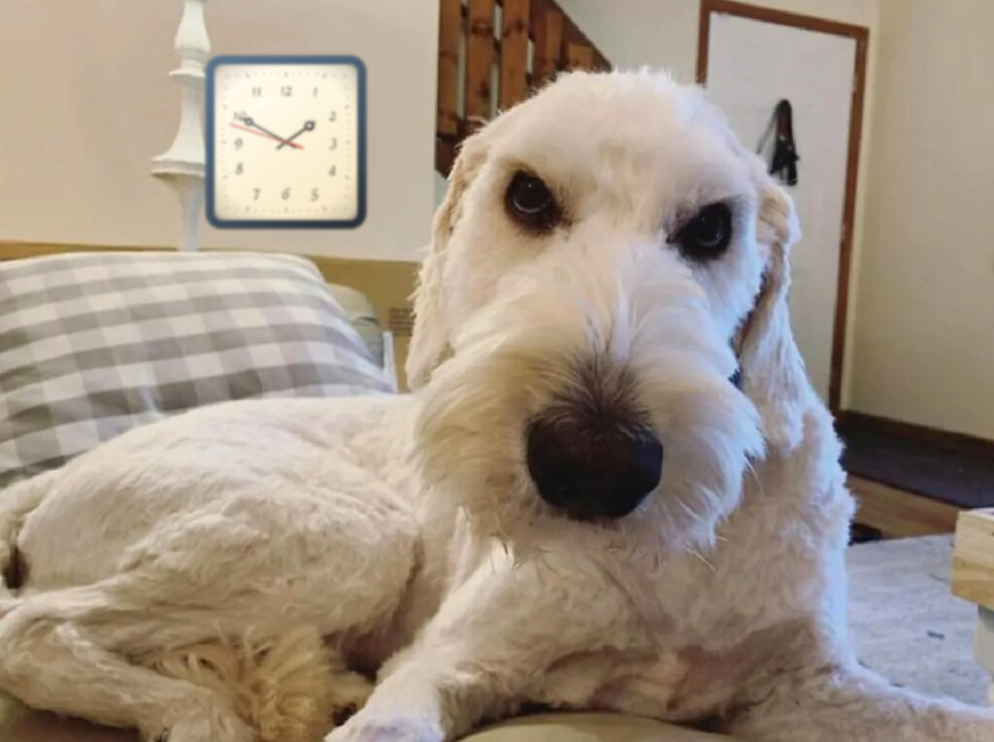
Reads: 1 h 49 min 48 s
